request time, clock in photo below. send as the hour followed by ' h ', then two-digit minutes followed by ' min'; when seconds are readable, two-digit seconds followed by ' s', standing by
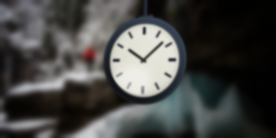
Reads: 10 h 08 min
